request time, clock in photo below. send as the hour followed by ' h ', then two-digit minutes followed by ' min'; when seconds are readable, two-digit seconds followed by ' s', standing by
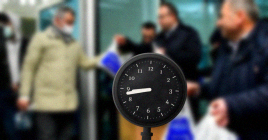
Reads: 8 h 43 min
